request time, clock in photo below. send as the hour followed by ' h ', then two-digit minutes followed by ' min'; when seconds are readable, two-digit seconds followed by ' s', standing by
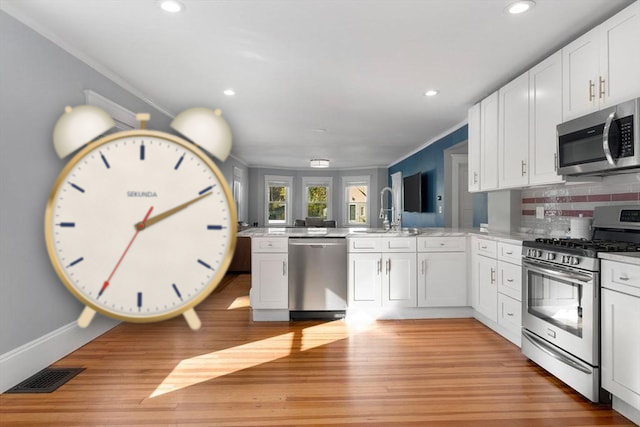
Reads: 2 h 10 min 35 s
